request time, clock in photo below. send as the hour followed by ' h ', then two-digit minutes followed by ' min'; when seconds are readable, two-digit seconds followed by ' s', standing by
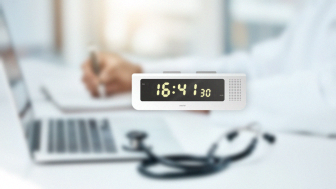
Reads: 16 h 41 min 30 s
